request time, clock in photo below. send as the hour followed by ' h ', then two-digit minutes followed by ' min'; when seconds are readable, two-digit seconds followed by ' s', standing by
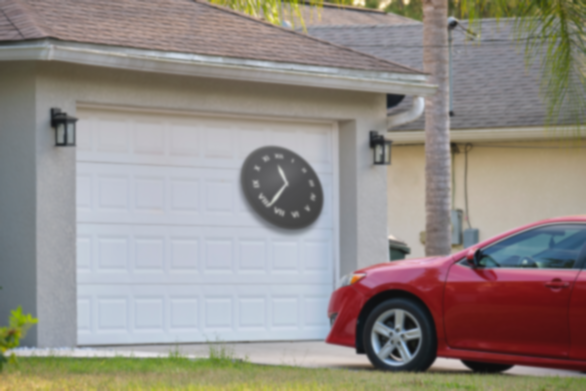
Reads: 11 h 38 min
